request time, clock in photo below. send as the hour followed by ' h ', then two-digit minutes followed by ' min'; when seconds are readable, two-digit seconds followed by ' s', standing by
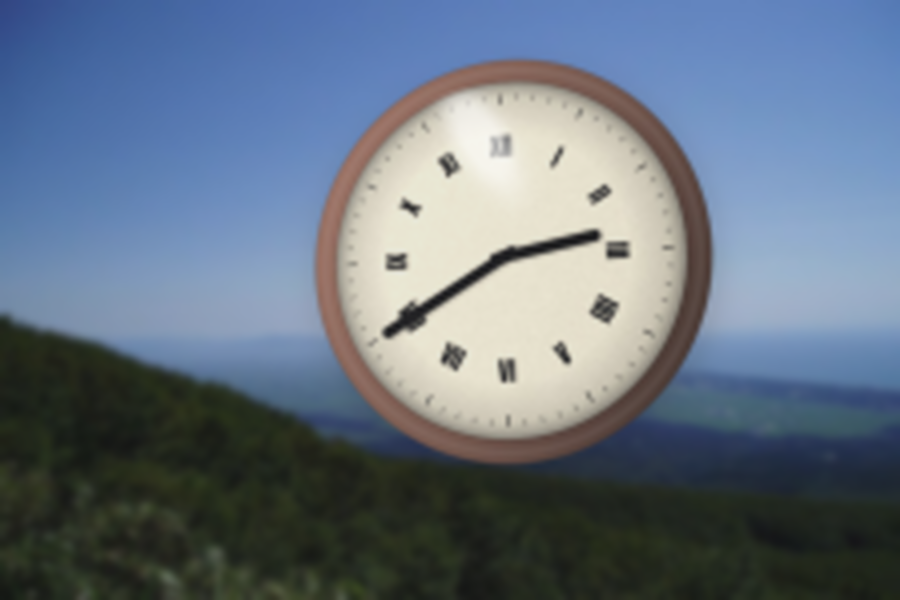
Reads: 2 h 40 min
